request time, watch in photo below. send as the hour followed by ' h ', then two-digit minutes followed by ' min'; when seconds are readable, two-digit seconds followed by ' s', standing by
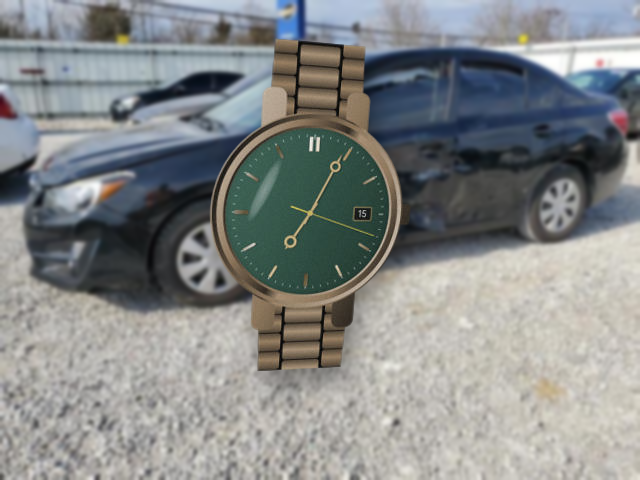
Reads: 7 h 04 min 18 s
